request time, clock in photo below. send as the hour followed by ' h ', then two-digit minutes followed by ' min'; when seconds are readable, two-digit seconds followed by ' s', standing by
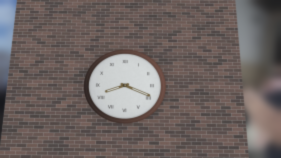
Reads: 8 h 19 min
